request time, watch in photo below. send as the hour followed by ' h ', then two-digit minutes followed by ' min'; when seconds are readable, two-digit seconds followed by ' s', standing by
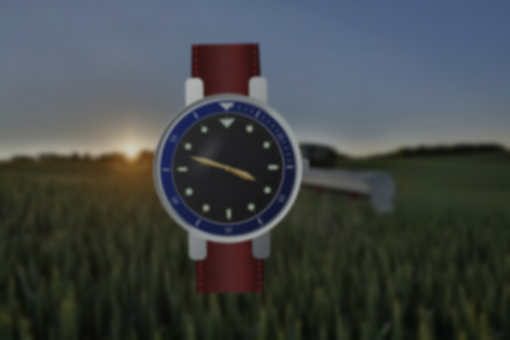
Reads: 3 h 48 min
